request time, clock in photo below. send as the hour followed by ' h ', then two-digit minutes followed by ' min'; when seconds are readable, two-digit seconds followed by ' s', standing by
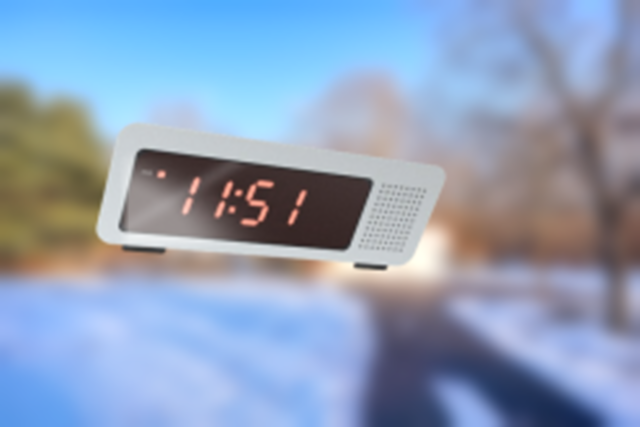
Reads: 11 h 51 min
